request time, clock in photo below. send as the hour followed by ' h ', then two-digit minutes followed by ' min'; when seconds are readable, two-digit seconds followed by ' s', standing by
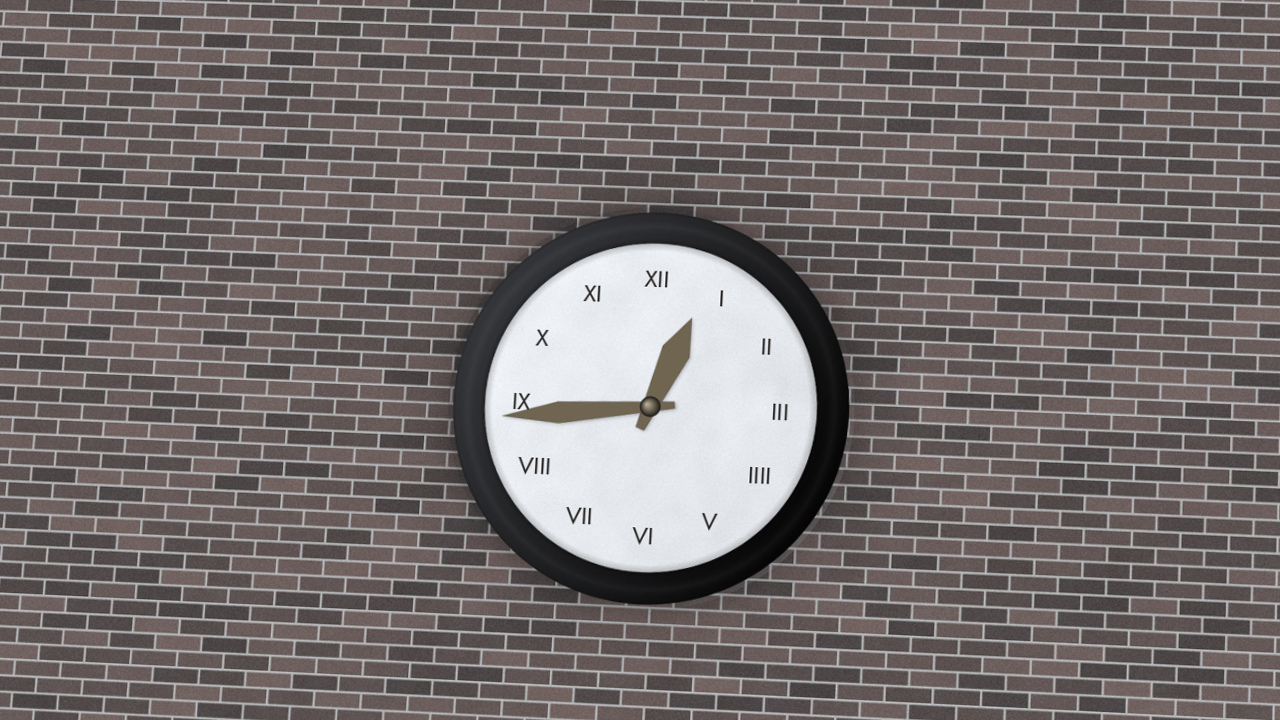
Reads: 12 h 44 min
